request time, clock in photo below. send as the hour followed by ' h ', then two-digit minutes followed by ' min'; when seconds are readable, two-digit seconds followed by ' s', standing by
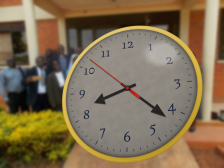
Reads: 8 h 21 min 52 s
